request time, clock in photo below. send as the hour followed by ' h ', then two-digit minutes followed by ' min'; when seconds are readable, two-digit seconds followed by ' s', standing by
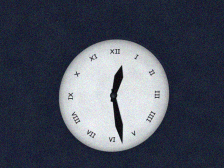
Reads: 12 h 28 min
